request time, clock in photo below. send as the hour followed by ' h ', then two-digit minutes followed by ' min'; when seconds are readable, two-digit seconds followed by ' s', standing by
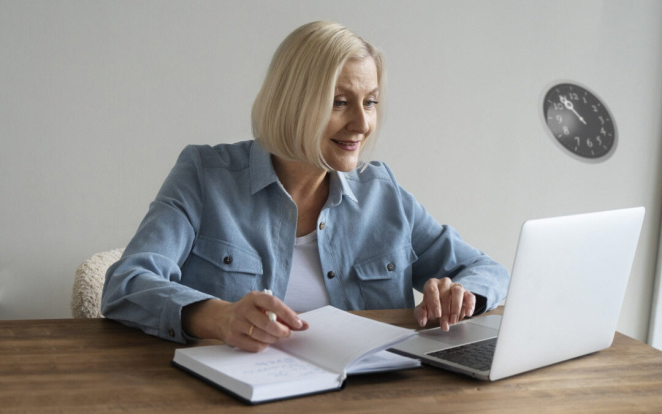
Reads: 10 h 54 min
